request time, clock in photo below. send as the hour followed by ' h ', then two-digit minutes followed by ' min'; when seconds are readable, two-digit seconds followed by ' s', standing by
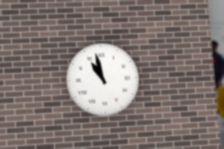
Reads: 10 h 58 min
